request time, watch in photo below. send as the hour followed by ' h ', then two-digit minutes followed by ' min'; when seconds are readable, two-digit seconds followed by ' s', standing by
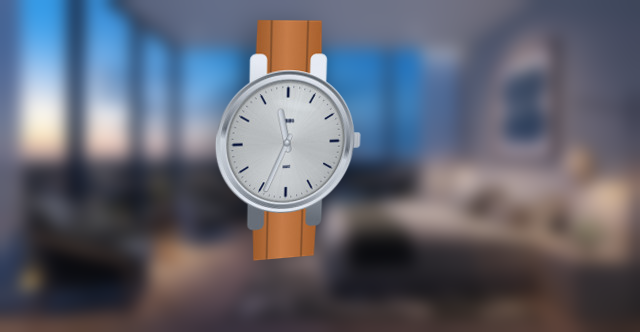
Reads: 11 h 34 min
